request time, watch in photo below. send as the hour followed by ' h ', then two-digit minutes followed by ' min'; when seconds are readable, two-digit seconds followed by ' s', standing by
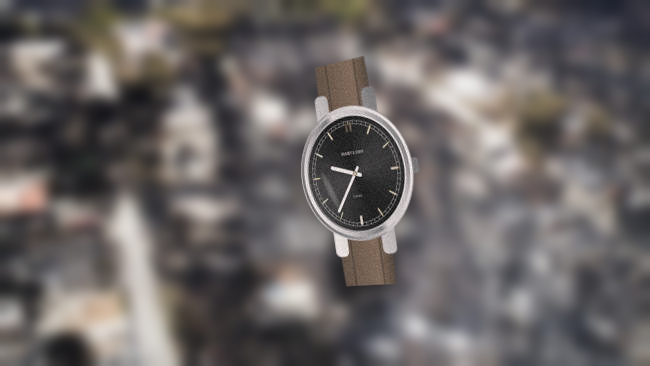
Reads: 9 h 36 min
